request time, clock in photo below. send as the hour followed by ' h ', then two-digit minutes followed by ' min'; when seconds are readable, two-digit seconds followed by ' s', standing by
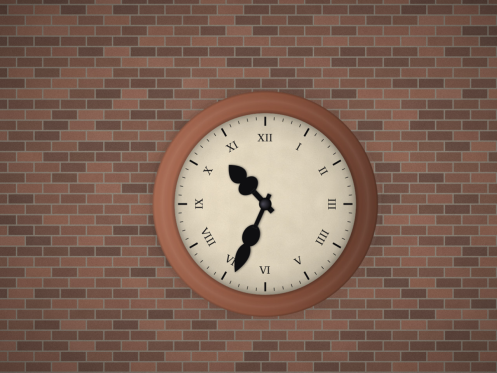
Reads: 10 h 34 min
